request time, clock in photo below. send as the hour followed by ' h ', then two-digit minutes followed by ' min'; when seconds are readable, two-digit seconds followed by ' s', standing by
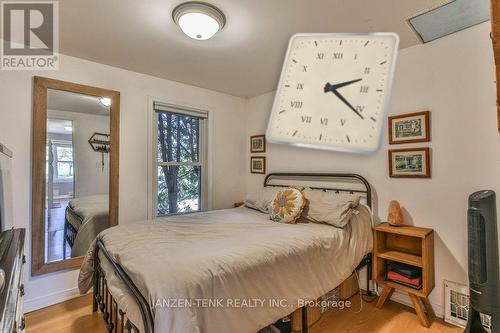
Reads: 2 h 21 min
